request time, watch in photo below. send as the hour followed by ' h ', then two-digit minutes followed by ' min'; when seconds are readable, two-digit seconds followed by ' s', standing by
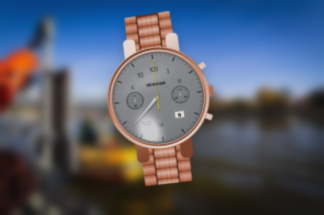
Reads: 7 h 38 min
